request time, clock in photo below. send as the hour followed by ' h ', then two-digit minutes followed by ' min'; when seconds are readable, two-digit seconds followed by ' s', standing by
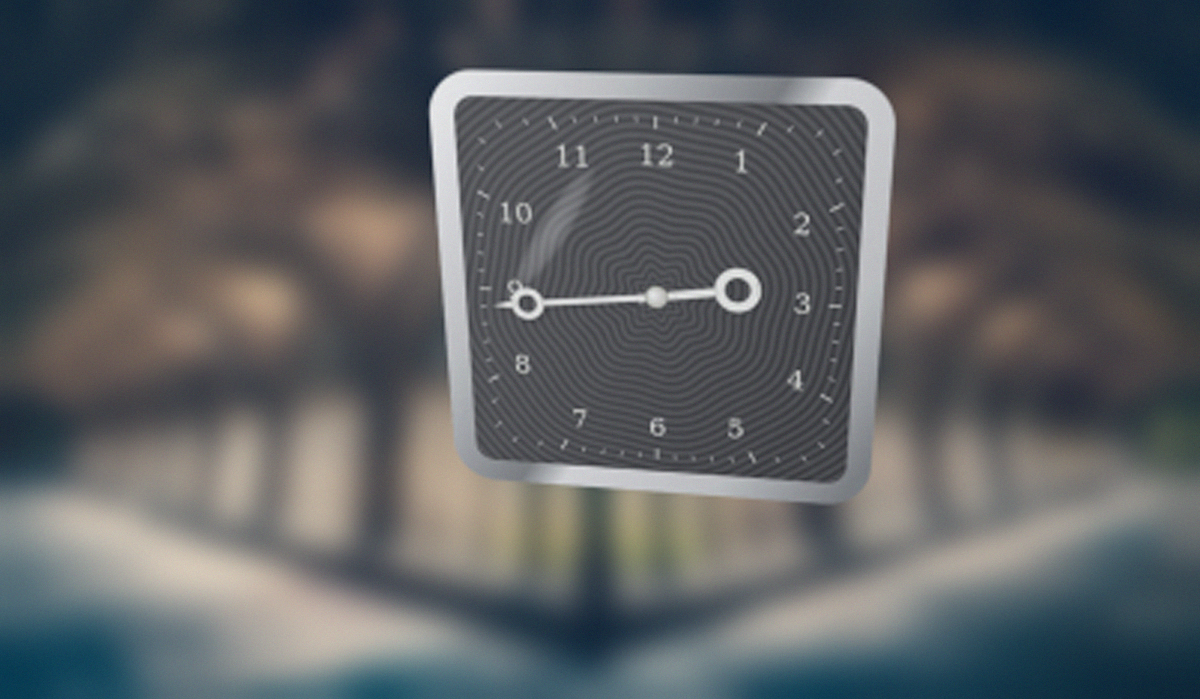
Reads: 2 h 44 min
